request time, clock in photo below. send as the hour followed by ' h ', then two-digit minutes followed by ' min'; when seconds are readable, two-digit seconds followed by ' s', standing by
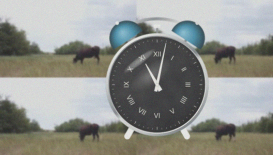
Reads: 11 h 02 min
